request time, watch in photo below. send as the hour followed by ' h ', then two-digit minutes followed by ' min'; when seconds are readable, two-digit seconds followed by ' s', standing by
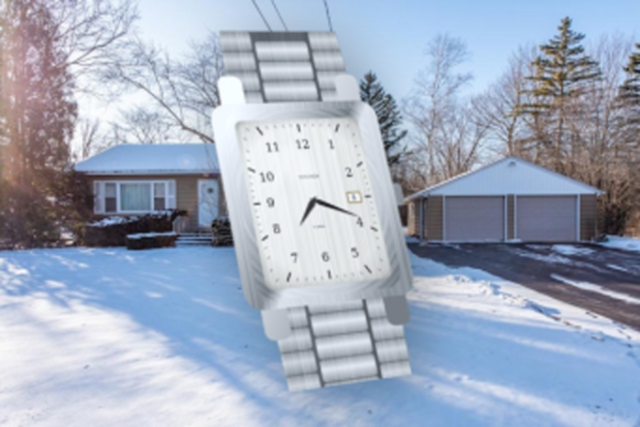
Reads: 7 h 19 min
